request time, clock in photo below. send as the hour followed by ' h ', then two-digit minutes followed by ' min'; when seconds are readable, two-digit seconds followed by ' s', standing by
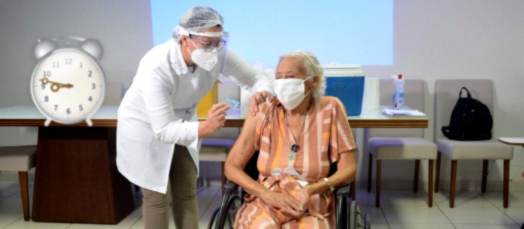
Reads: 8 h 47 min
